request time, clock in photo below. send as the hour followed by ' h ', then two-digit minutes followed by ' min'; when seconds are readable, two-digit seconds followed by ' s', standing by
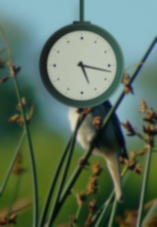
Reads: 5 h 17 min
